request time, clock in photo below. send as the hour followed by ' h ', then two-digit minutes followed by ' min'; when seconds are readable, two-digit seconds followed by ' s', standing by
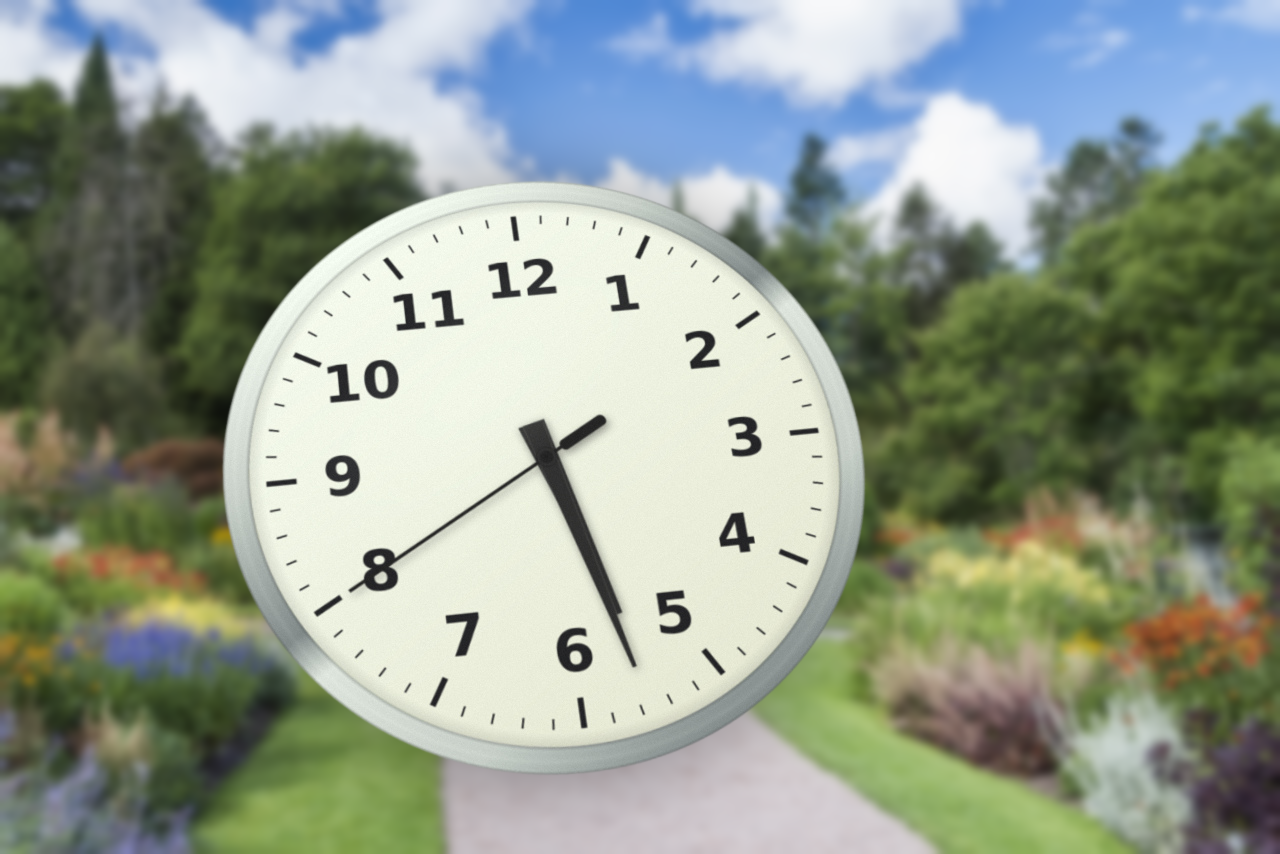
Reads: 5 h 27 min 40 s
